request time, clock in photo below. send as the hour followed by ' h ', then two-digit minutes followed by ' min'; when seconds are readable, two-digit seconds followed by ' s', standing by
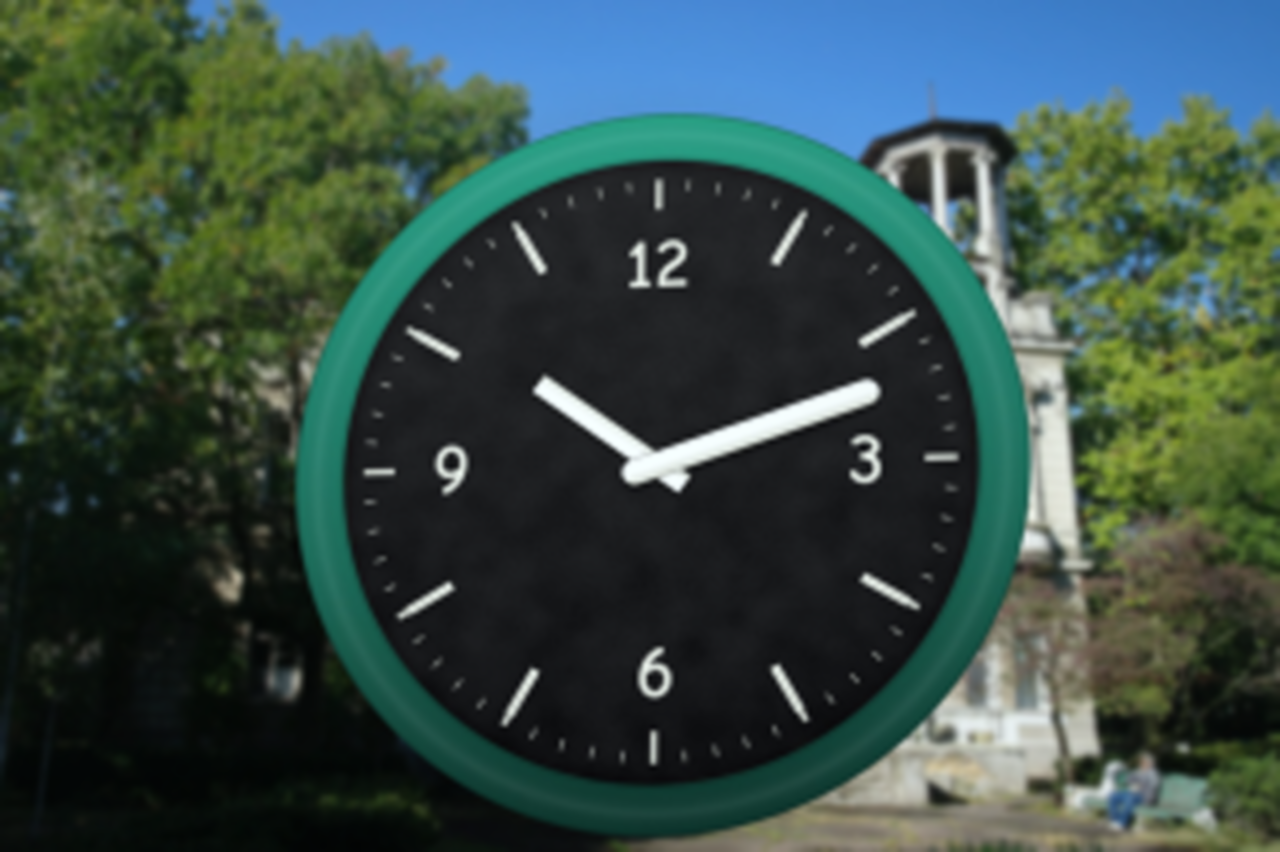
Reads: 10 h 12 min
